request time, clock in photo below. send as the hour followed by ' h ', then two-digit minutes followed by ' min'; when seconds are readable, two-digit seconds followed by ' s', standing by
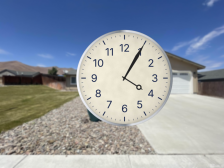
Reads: 4 h 05 min
